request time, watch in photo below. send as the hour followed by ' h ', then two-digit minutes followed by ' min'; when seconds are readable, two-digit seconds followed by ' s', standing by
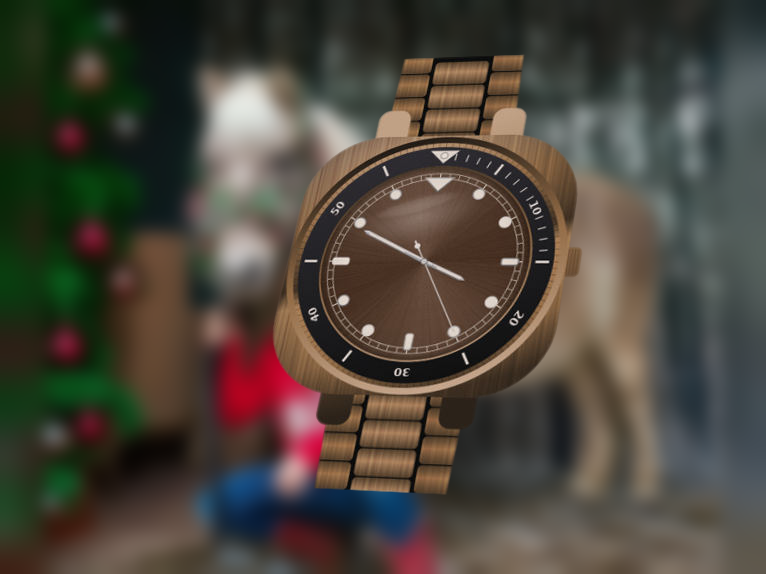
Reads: 3 h 49 min 25 s
